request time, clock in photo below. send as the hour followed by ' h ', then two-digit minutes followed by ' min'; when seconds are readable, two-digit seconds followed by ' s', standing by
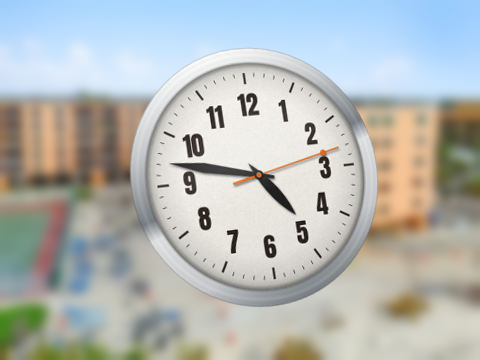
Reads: 4 h 47 min 13 s
